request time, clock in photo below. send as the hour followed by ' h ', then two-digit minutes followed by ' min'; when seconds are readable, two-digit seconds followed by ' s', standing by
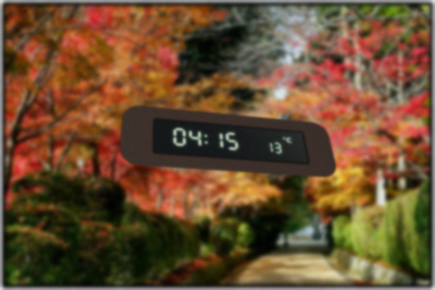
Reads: 4 h 15 min
